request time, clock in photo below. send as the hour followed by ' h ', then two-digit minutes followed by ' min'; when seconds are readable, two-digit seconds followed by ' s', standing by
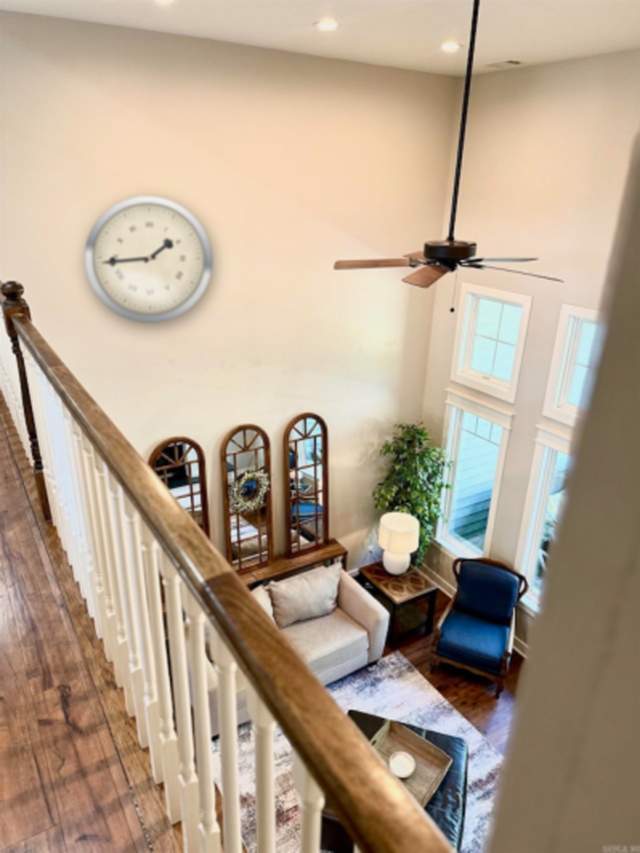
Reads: 1 h 44 min
